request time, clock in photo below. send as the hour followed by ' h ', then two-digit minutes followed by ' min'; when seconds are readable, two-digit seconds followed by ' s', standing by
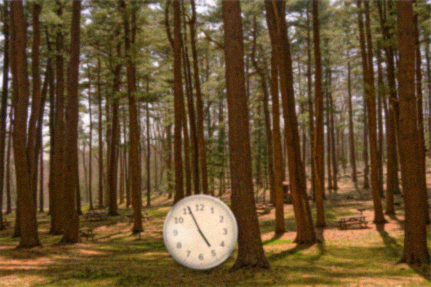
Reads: 4 h 56 min
